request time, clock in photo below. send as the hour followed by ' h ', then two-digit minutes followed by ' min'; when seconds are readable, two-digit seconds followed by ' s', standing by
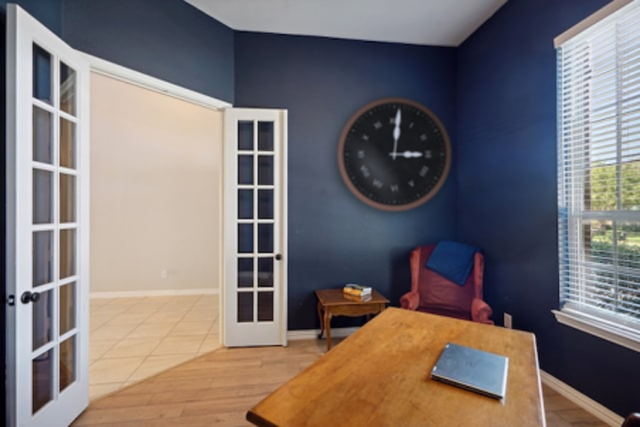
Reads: 3 h 01 min
